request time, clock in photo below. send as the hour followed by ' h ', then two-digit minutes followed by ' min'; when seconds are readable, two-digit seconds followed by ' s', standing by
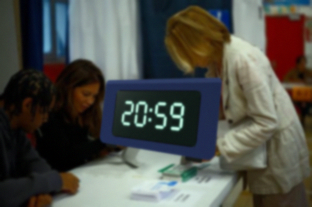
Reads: 20 h 59 min
